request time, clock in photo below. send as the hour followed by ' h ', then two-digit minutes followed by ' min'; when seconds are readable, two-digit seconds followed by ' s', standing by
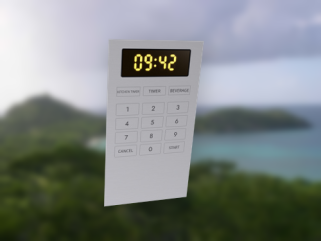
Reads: 9 h 42 min
